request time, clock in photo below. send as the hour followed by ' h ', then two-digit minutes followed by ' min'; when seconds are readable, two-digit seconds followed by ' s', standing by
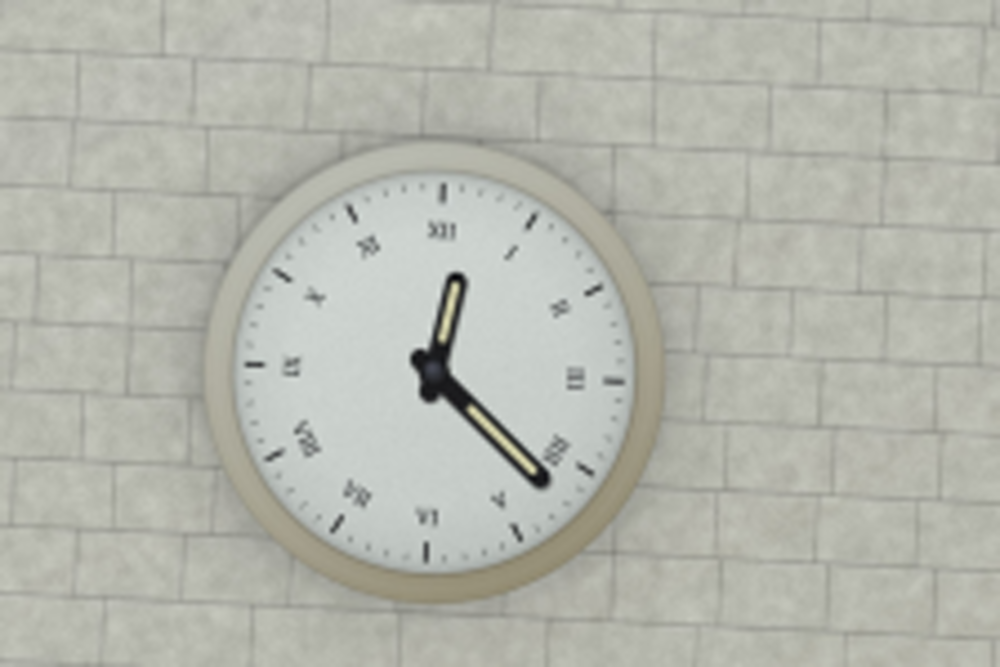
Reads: 12 h 22 min
